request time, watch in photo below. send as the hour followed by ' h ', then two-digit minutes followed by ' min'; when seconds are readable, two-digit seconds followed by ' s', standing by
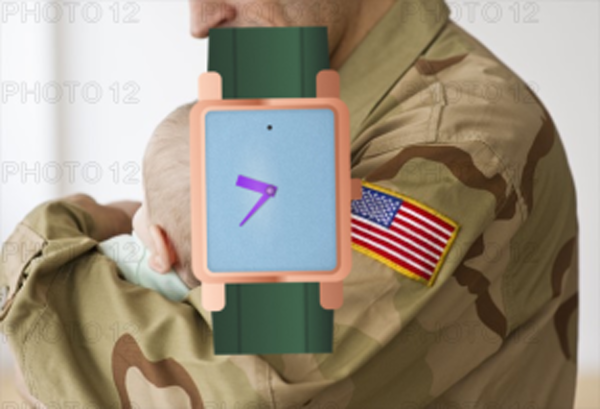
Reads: 9 h 37 min
